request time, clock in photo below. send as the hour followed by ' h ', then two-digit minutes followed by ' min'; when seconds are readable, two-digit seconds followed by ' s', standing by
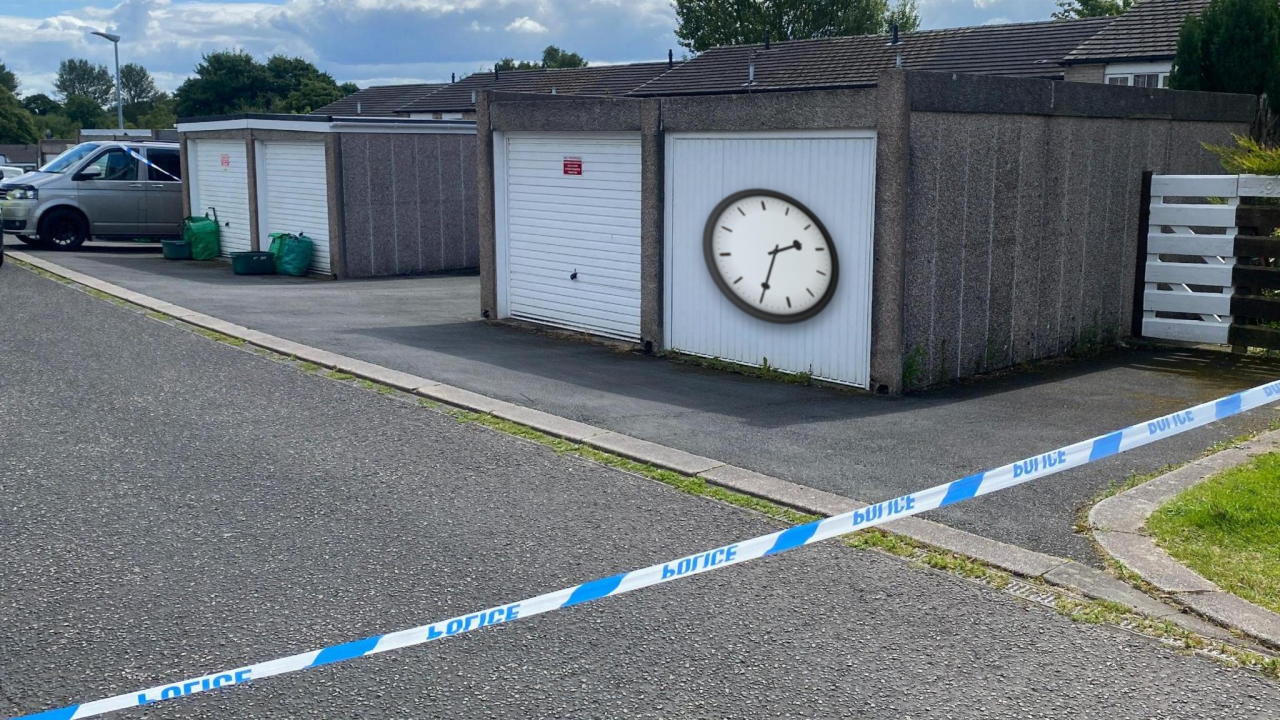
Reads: 2 h 35 min
